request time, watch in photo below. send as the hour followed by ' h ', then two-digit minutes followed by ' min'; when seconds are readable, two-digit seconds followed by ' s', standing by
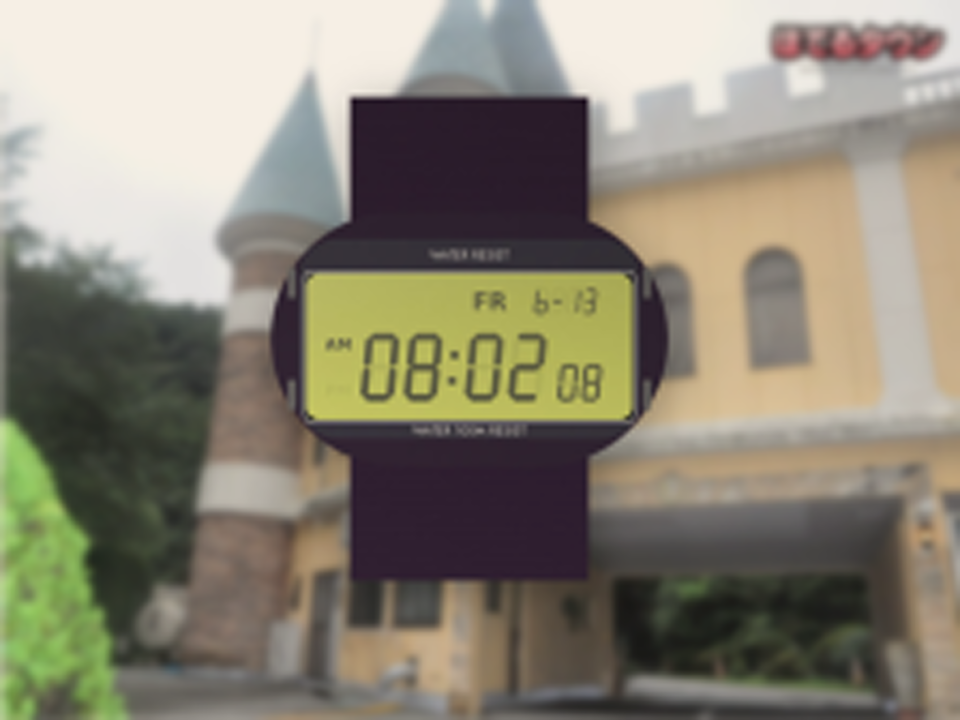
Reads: 8 h 02 min 08 s
